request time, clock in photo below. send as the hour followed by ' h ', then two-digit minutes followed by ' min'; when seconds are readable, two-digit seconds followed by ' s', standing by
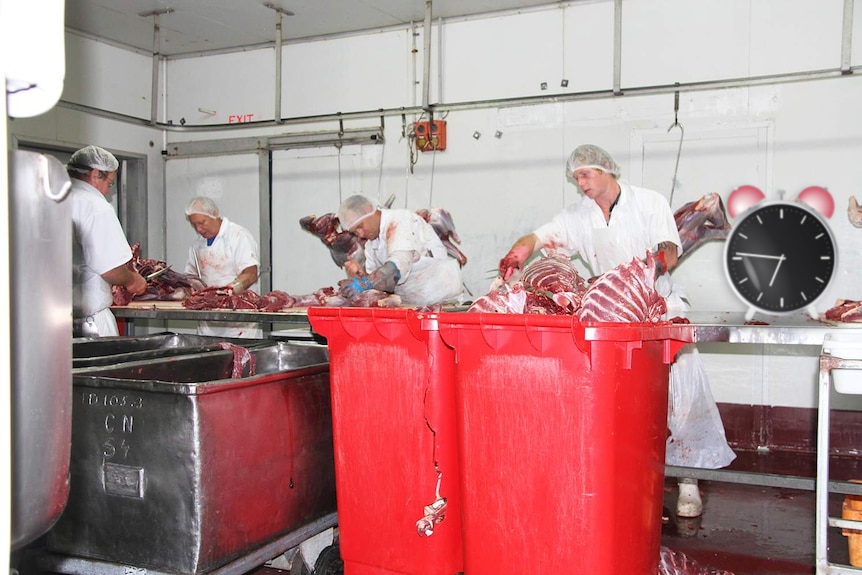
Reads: 6 h 46 min
